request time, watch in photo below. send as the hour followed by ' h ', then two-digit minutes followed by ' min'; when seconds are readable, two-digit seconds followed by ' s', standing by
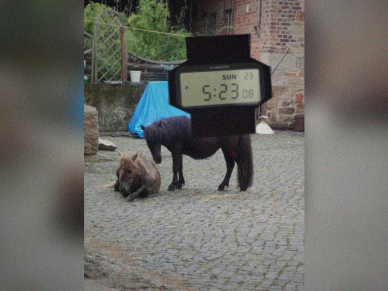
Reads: 5 h 23 min 08 s
